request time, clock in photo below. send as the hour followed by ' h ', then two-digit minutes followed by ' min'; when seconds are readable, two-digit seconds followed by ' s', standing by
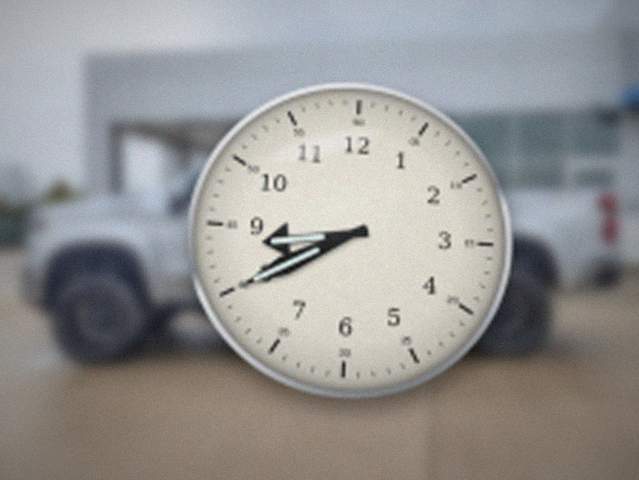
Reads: 8 h 40 min
